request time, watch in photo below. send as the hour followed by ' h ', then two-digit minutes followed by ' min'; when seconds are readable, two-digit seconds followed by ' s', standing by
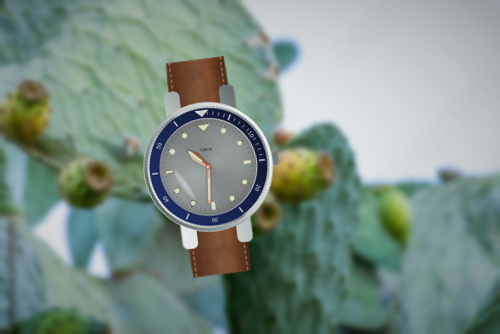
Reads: 10 h 31 min
